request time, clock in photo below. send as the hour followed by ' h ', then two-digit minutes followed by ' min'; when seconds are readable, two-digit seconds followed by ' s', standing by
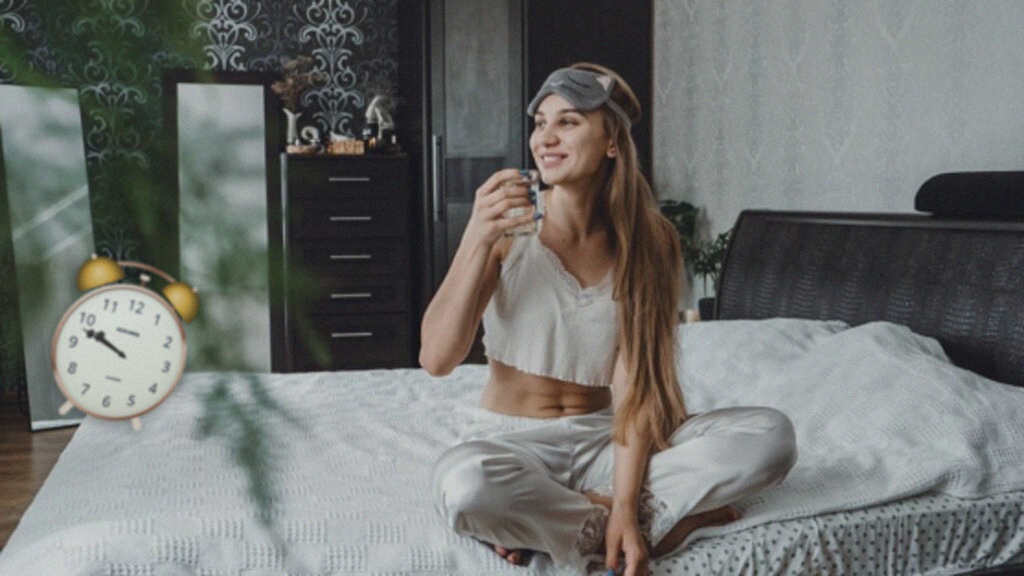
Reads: 9 h 48 min
